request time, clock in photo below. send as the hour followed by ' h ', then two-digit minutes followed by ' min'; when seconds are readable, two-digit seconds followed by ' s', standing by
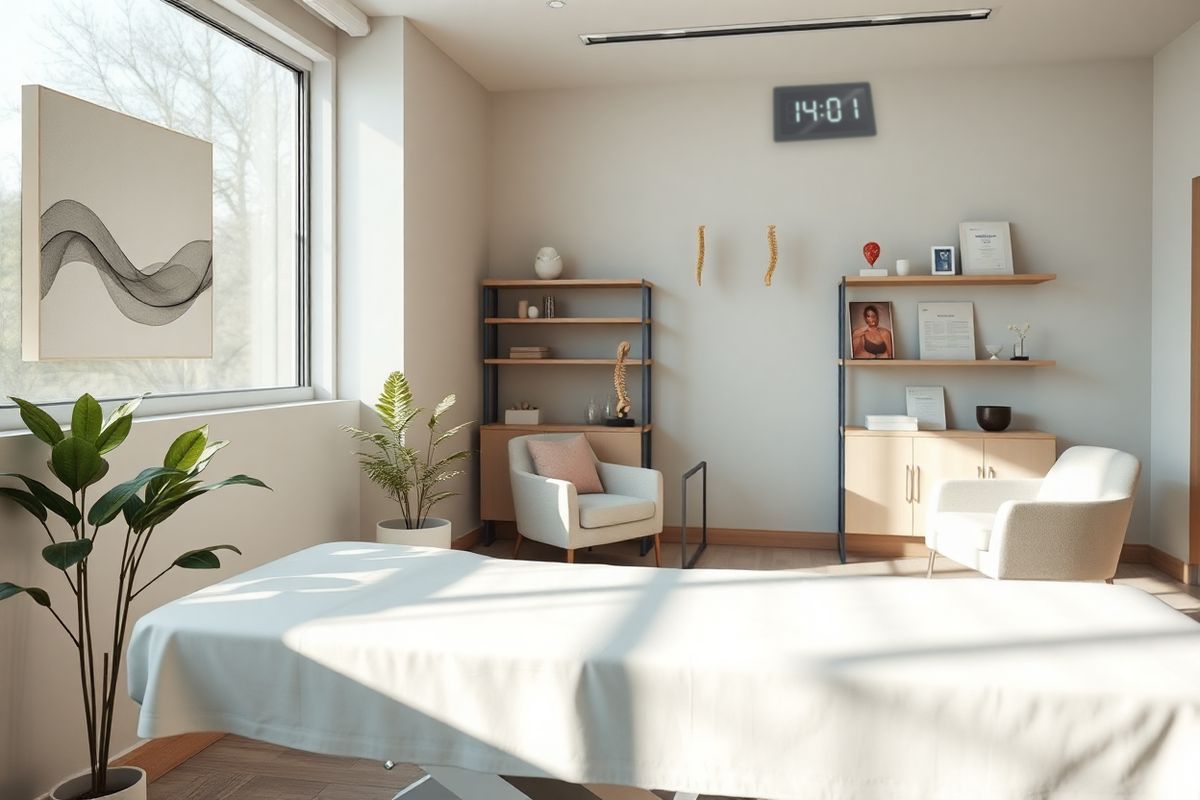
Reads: 14 h 01 min
